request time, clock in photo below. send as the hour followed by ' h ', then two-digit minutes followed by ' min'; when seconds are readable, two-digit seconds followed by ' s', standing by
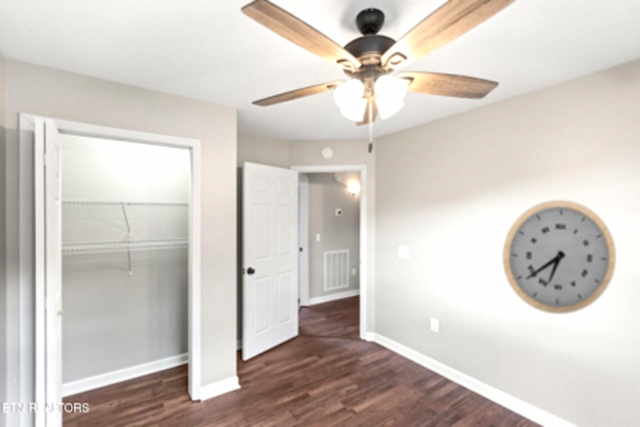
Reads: 6 h 39 min
